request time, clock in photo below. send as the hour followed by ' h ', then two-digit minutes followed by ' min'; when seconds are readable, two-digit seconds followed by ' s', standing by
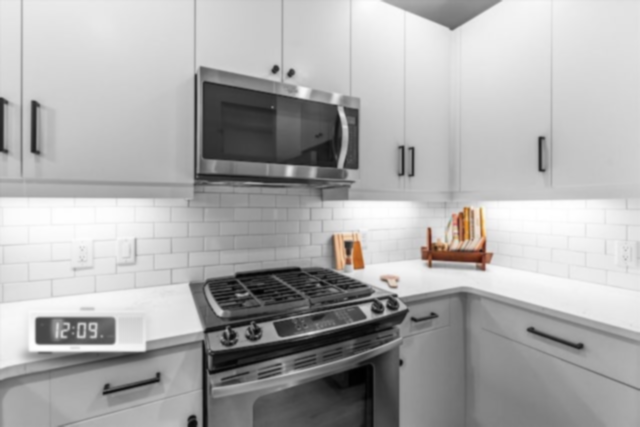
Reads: 12 h 09 min
